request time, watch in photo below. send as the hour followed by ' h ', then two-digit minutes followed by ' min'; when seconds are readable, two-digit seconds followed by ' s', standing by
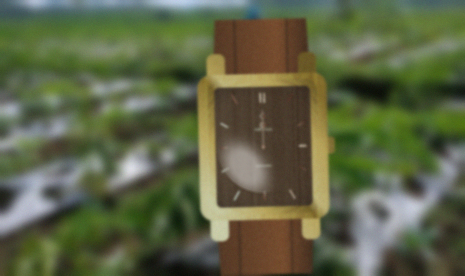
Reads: 12 h 00 min
